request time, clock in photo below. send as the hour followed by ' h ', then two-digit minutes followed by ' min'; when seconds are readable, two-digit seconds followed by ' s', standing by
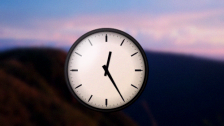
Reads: 12 h 25 min
